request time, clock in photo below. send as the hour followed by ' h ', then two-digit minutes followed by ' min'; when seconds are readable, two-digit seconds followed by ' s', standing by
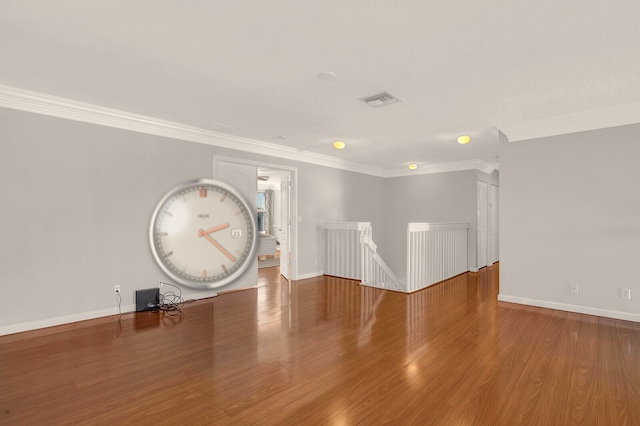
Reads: 2 h 22 min
